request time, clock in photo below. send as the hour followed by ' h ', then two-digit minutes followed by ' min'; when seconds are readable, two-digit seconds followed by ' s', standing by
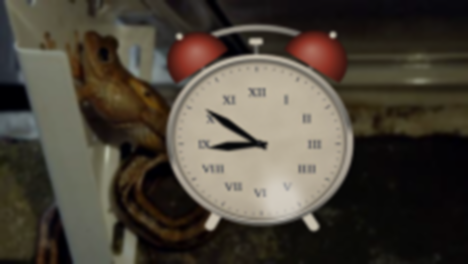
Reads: 8 h 51 min
